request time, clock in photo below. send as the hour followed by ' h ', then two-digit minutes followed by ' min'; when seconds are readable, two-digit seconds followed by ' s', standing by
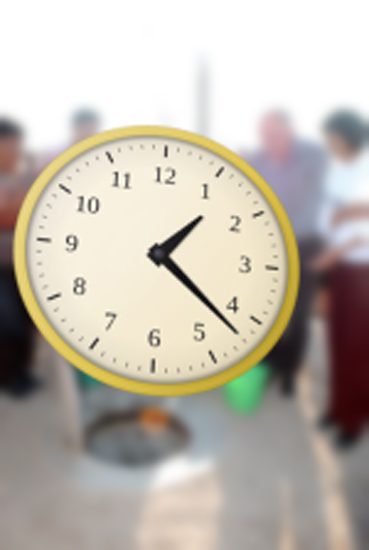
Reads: 1 h 22 min
